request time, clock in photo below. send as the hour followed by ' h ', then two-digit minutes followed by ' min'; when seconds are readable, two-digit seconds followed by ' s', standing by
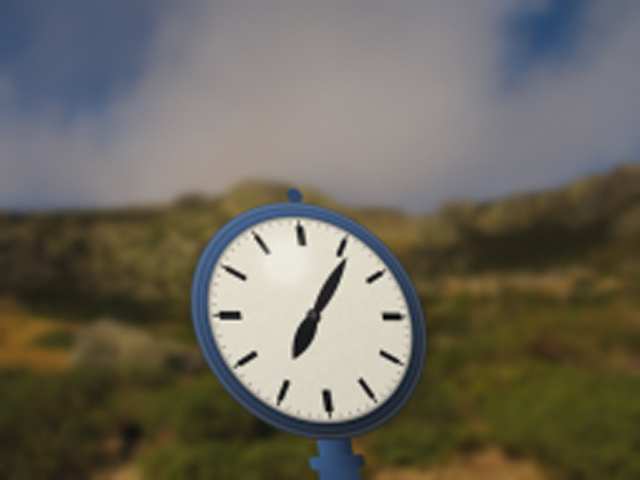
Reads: 7 h 06 min
